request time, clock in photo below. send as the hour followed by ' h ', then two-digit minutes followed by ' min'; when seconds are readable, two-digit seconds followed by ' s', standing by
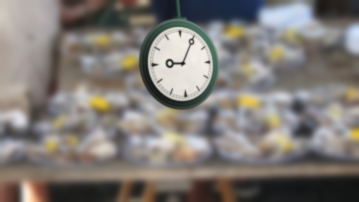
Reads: 9 h 05 min
